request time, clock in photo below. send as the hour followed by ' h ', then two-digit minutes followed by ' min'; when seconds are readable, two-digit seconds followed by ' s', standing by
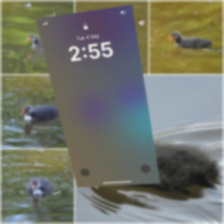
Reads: 2 h 55 min
